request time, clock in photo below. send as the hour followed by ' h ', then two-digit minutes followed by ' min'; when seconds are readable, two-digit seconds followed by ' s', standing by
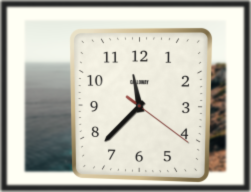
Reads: 11 h 37 min 21 s
